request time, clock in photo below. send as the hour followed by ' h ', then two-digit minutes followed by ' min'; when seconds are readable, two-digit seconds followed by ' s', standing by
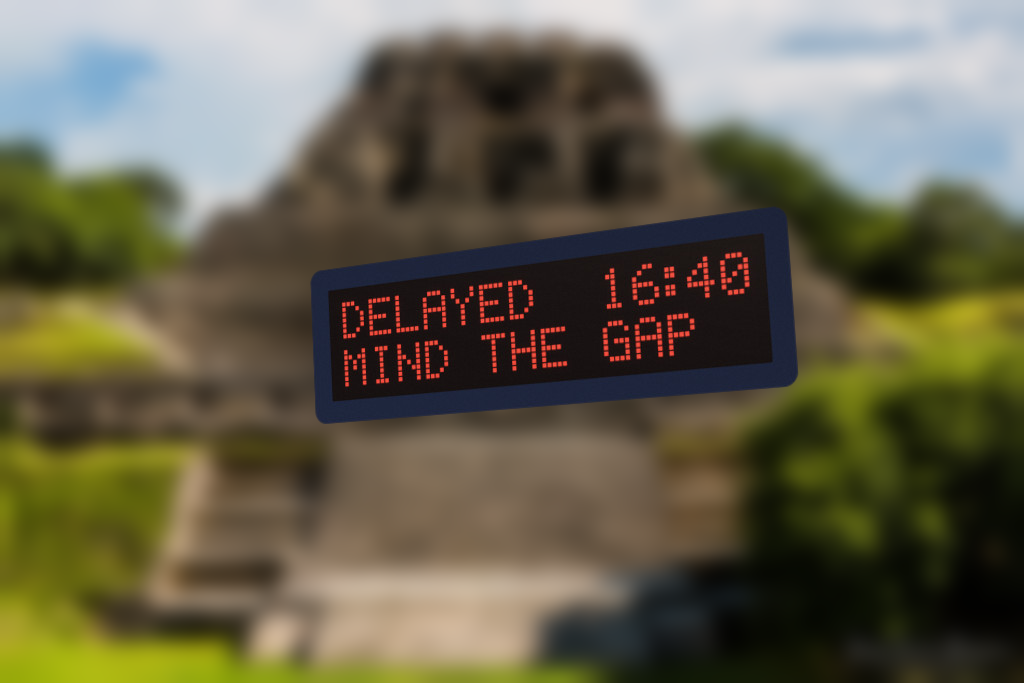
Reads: 16 h 40 min
